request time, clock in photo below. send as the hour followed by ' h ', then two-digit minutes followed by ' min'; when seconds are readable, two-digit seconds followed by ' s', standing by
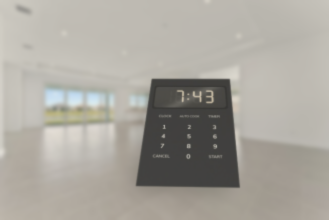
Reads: 7 h 43 min
